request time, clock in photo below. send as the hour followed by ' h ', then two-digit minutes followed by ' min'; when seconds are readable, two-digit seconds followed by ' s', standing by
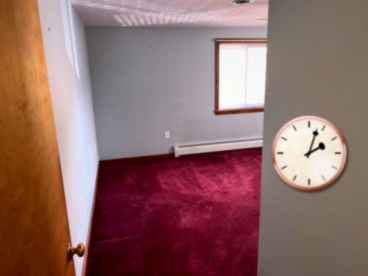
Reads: 2 h 03 min
